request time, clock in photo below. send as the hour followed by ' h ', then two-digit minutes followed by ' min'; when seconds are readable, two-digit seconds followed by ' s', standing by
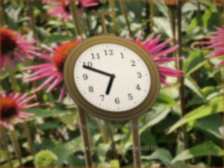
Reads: 6 h 49 min
